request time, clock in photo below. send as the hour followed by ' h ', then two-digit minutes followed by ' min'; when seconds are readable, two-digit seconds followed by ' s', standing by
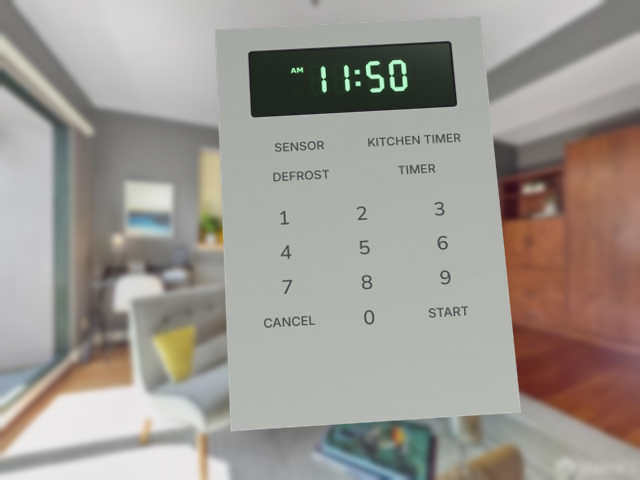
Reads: 11 h 50 min
